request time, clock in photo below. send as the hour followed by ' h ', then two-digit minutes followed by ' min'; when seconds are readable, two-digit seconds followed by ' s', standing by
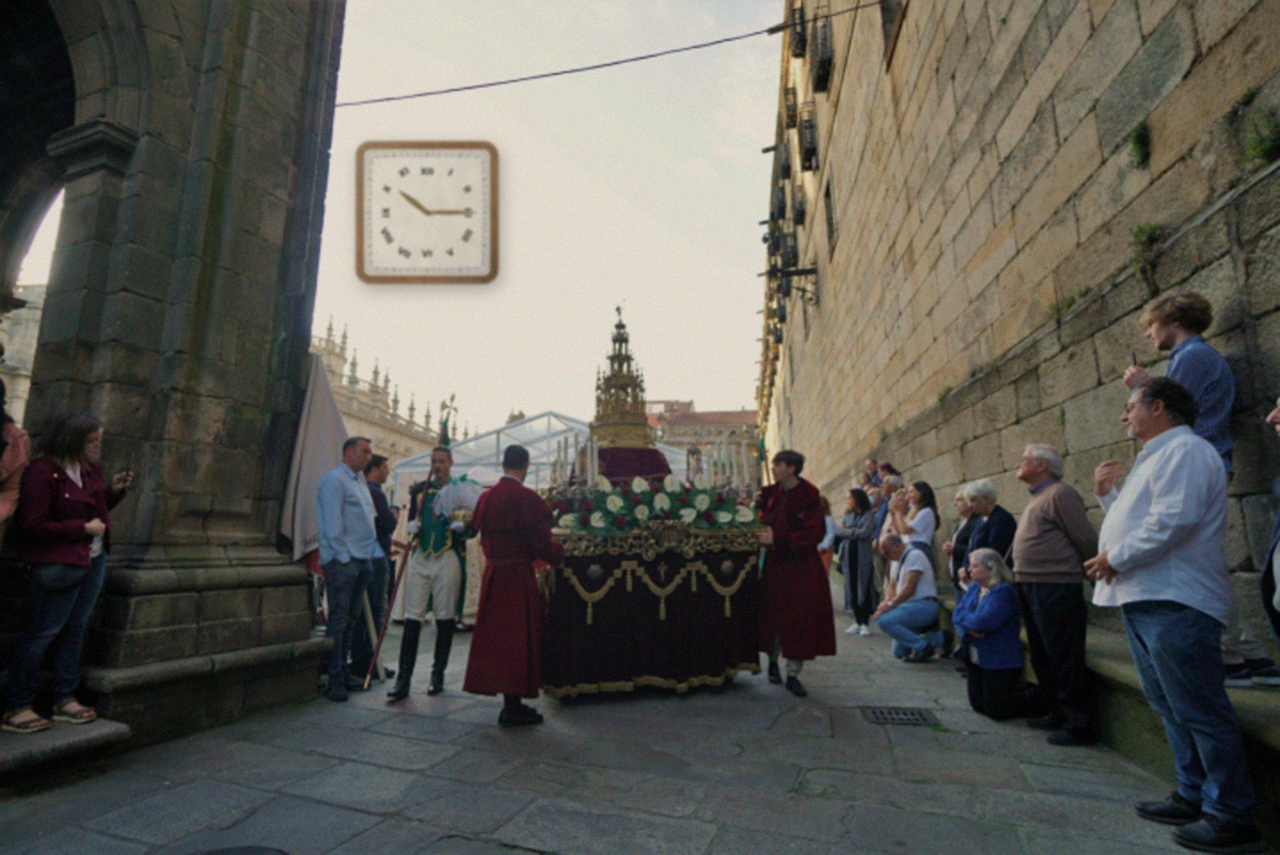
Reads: 10 h 15 min
